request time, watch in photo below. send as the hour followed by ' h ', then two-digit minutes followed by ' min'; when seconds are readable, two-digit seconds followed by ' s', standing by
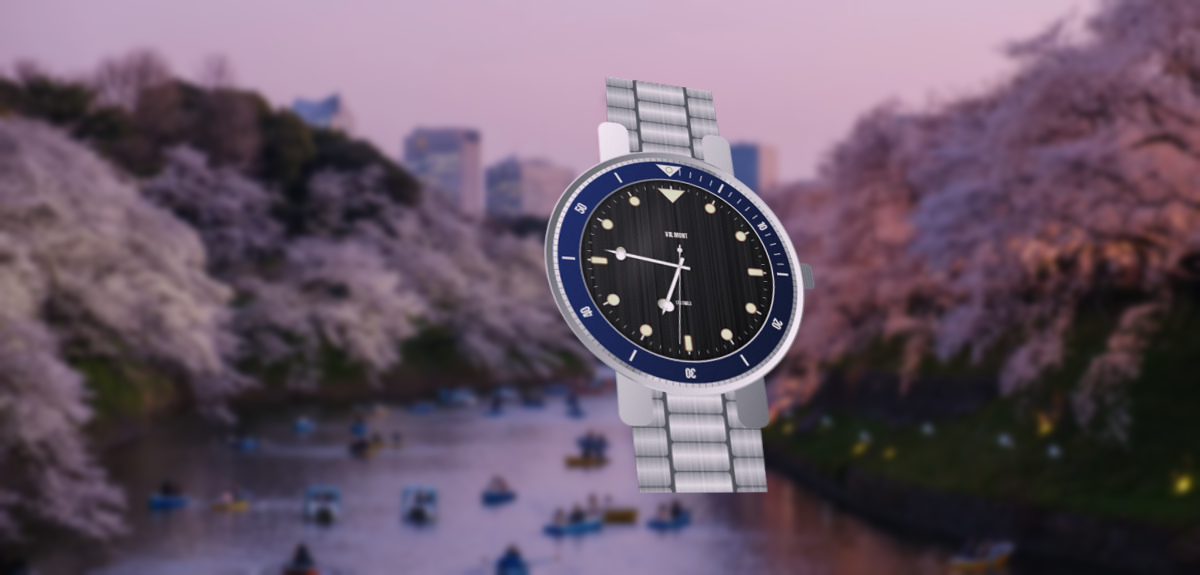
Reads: 6 h 46 min 31 s
